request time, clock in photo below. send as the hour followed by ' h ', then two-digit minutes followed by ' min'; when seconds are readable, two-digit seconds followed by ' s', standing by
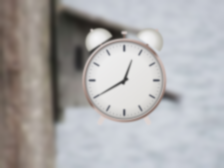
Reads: 12 h 40 min
